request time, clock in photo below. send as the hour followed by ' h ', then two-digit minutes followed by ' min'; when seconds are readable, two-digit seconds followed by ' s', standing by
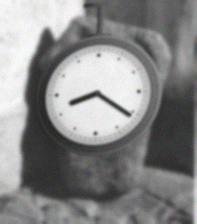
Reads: 8 h 21 min
